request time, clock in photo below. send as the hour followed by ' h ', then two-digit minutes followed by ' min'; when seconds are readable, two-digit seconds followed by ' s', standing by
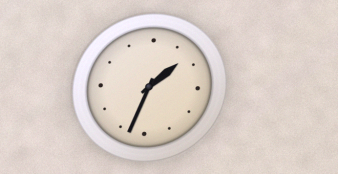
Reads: 1 h 33 min
